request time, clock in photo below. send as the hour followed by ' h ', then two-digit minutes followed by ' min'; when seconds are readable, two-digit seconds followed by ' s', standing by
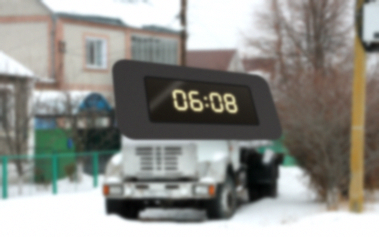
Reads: 6 h 08 min
